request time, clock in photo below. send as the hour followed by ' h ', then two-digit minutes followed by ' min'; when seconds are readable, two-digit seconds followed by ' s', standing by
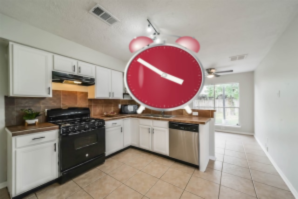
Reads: 3 h 51 min
